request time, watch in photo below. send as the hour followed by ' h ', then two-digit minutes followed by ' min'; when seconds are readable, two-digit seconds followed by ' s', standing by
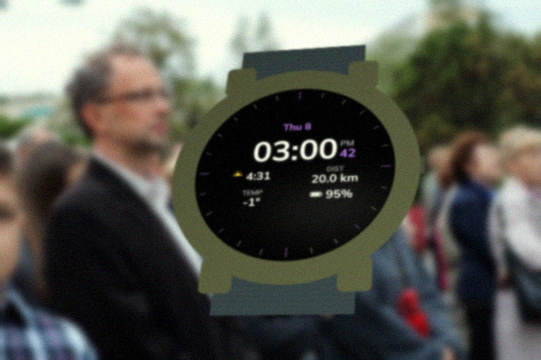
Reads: 3 h 00 min 42 s
